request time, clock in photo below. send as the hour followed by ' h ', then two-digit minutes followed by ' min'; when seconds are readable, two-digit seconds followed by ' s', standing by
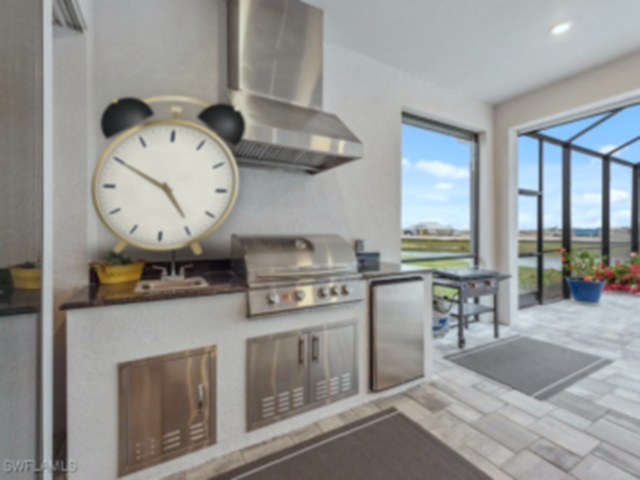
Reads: 4 h 50 min
